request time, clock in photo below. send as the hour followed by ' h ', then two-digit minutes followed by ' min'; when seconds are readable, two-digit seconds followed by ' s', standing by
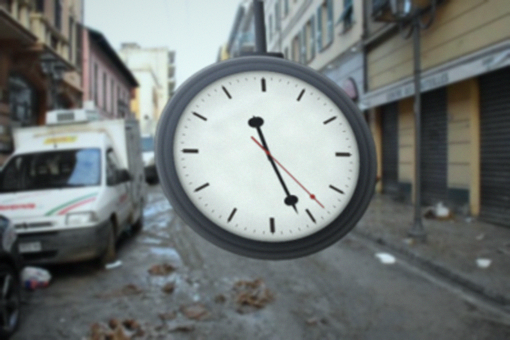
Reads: 11 h 26 min 23 s
